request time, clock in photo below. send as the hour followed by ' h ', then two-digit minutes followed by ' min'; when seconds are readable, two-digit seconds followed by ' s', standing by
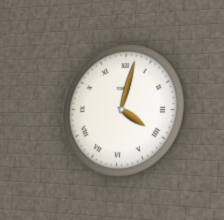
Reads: 4 h 02 min
